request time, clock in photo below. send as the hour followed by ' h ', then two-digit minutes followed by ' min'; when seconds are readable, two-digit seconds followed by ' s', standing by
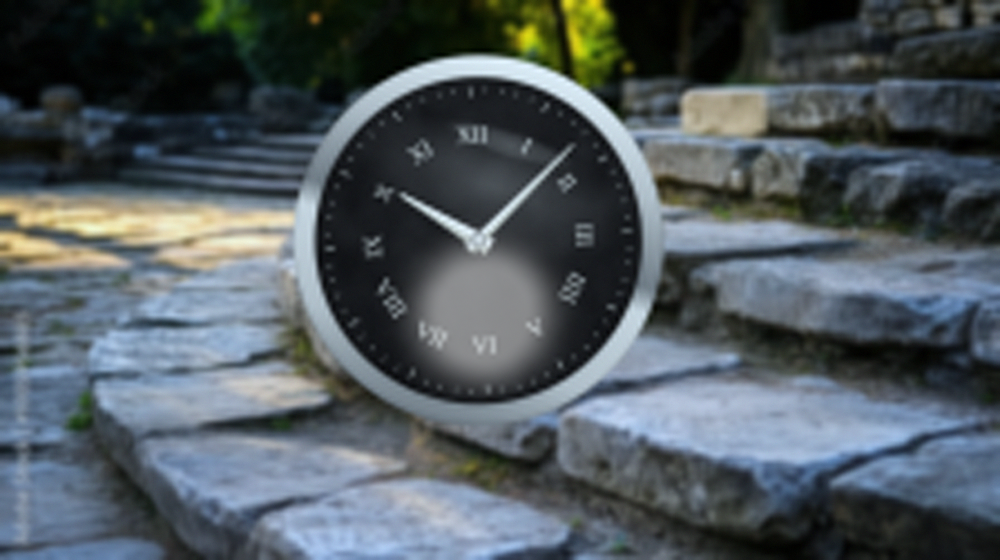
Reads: 10 h 08 min
